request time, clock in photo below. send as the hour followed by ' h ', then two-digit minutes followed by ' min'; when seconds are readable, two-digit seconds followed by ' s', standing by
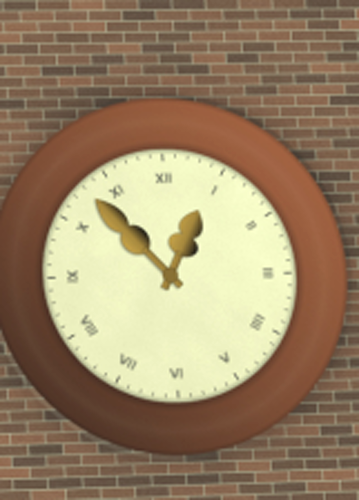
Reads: 12 h 53 min
